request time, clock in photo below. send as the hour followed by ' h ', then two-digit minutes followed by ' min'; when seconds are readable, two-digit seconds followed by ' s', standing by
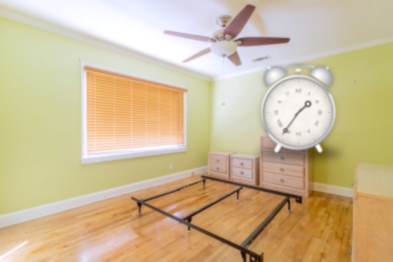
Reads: 1 h 36 min
